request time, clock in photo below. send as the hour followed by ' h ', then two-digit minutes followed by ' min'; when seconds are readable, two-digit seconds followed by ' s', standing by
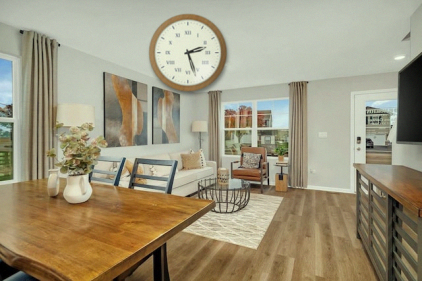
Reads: 2 h 27 min
